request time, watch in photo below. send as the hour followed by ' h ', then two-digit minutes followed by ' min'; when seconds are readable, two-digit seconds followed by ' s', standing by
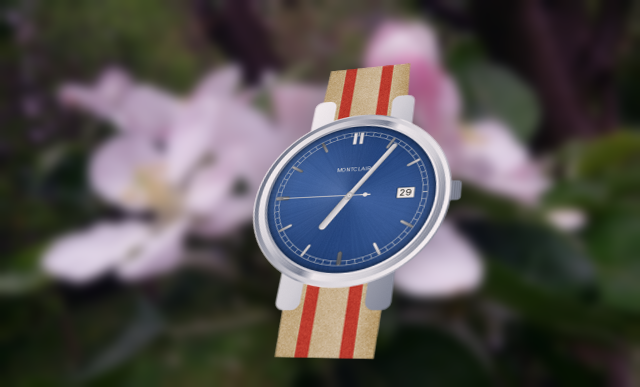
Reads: 7 h 05 min 45 s
